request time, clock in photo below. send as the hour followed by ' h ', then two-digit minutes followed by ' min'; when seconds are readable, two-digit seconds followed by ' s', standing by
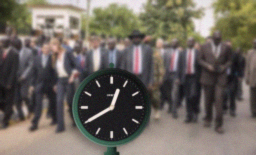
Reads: 12 h 40 min
